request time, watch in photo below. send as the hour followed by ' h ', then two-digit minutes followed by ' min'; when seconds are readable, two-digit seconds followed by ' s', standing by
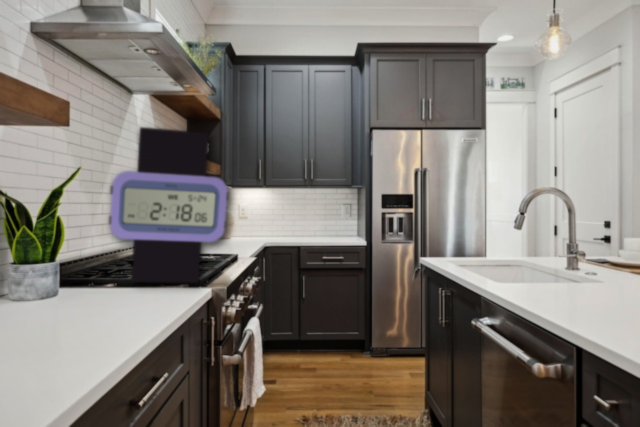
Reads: 2 h 18 min
